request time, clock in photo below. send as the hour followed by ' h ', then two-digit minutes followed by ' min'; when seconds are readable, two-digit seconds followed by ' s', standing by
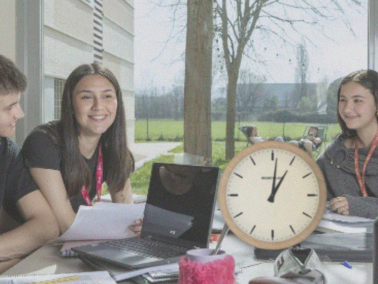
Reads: 1 h 01 min
